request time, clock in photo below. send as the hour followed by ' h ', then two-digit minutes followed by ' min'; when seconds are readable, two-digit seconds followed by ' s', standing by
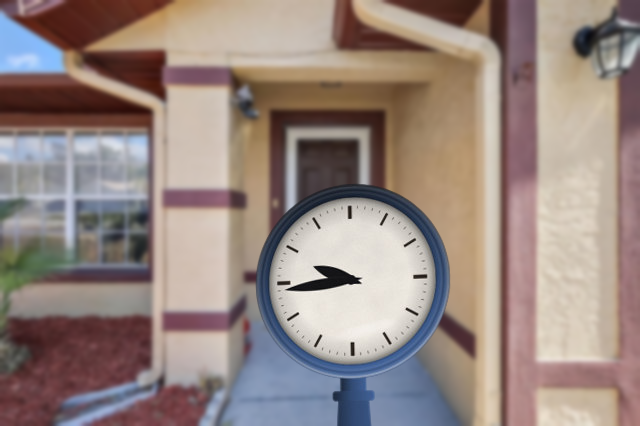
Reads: 9 h 44 min
